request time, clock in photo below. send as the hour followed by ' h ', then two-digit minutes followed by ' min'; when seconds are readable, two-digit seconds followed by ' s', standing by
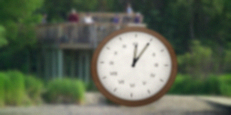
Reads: 12 h 05 min
